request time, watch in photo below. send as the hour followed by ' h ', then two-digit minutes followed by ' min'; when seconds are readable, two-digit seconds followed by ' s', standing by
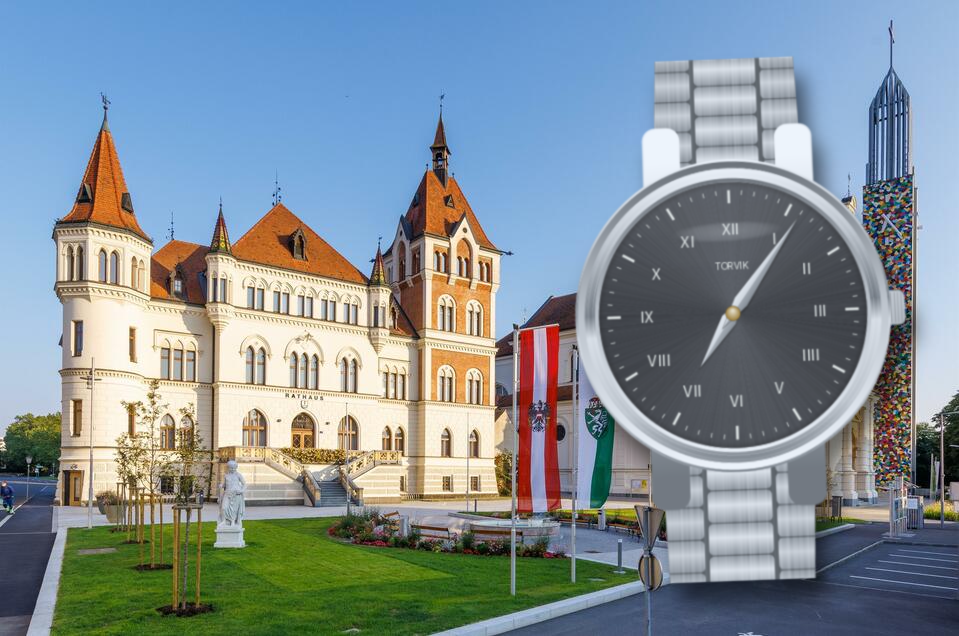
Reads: 7 h 06 min
